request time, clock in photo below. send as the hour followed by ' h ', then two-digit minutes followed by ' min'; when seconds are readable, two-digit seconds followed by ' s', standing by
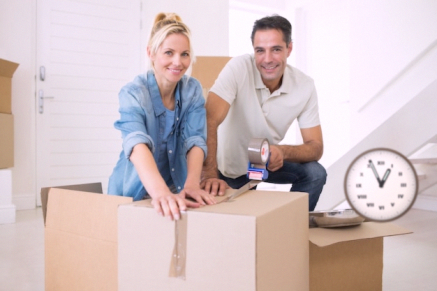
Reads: 12 h 56 min
